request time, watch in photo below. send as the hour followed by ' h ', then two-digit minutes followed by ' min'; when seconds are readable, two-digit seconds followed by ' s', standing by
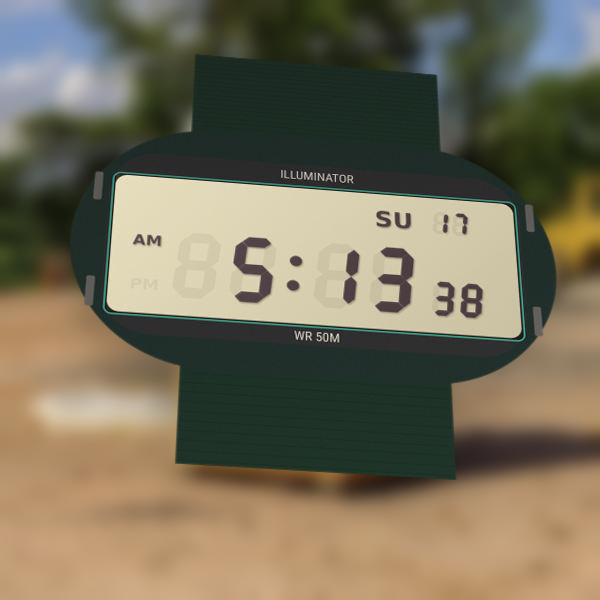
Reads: 5 h 13 min 38 s
